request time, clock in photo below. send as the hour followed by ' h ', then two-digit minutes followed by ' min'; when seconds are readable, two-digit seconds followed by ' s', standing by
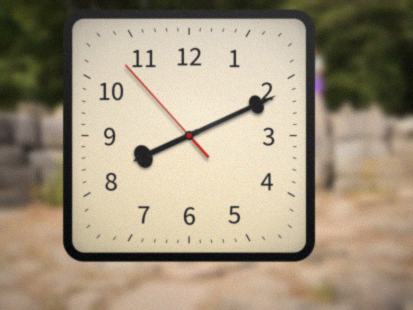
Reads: 8 h 10 min 53 s
